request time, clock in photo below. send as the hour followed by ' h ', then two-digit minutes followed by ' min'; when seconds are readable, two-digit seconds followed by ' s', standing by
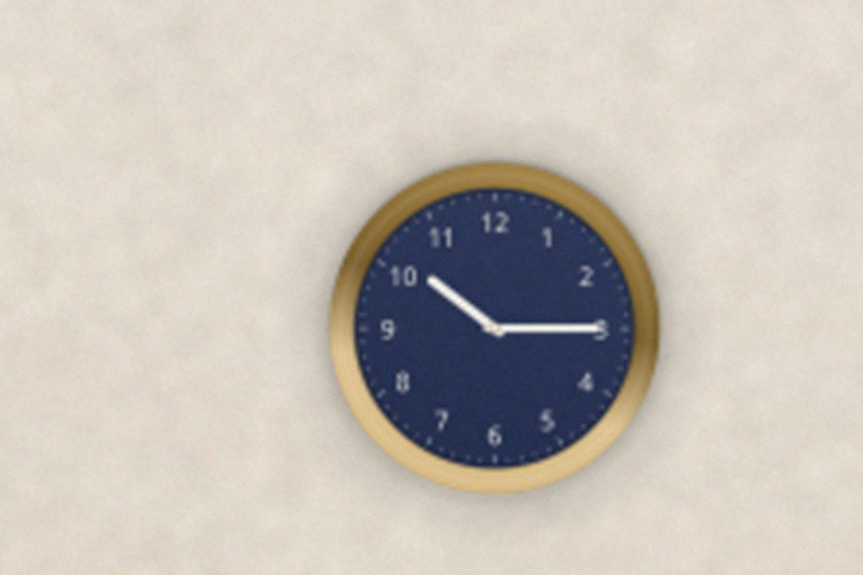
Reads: 10 h 15 min
